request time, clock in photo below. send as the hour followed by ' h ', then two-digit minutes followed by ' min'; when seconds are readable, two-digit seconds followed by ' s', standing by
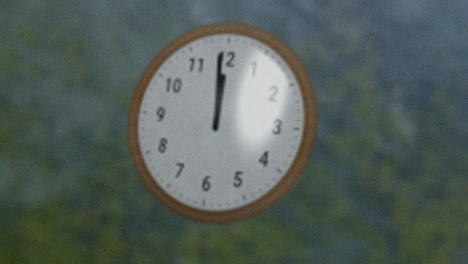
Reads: 11 h 59 min
